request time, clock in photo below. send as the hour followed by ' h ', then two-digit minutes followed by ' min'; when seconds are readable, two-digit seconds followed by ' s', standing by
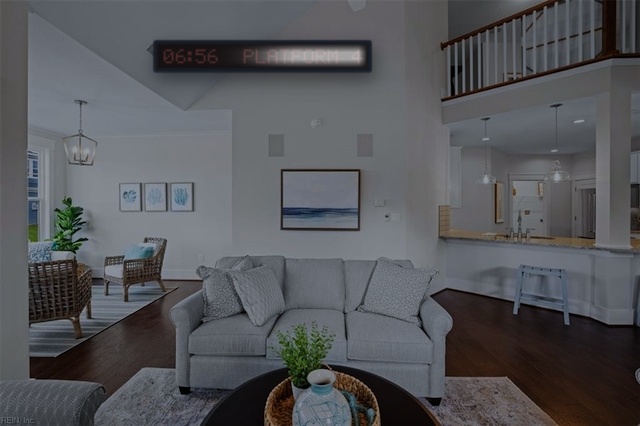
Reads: 6 h 56 min
